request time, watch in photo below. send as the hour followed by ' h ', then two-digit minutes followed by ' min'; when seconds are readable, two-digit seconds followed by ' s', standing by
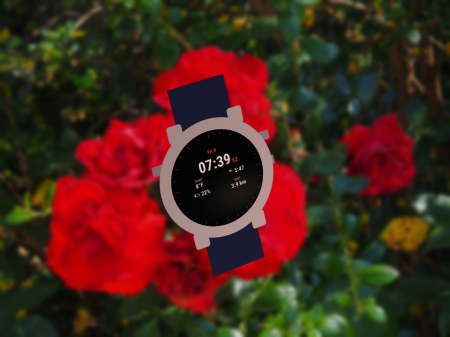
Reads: 7 h 39 min
